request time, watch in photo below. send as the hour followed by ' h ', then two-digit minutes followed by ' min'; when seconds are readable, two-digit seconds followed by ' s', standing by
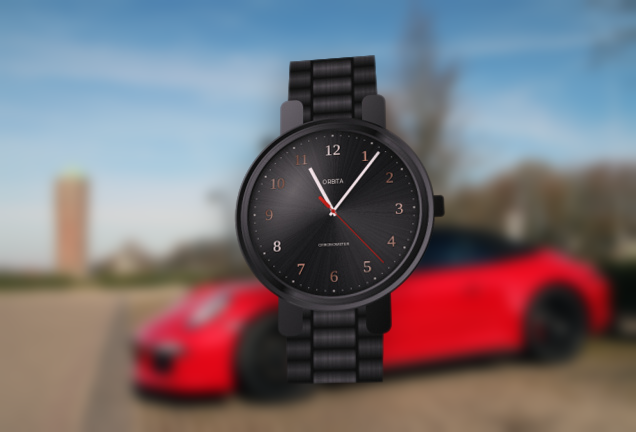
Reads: 11 h 06 min 23 s
